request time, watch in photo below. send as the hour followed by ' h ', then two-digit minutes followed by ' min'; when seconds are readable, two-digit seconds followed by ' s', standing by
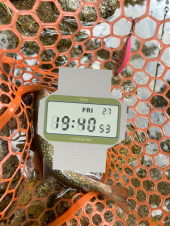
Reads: 19 h 40 min 53 s
